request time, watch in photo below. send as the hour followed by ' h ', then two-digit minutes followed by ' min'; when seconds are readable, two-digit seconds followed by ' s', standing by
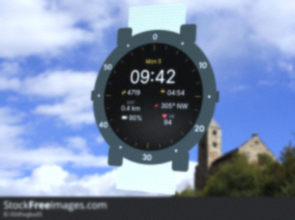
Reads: 9 h 42 min
